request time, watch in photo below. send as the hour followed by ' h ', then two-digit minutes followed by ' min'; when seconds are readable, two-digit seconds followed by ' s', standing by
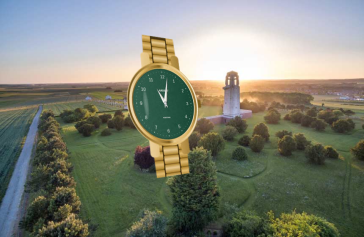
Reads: 11 h 02 min
